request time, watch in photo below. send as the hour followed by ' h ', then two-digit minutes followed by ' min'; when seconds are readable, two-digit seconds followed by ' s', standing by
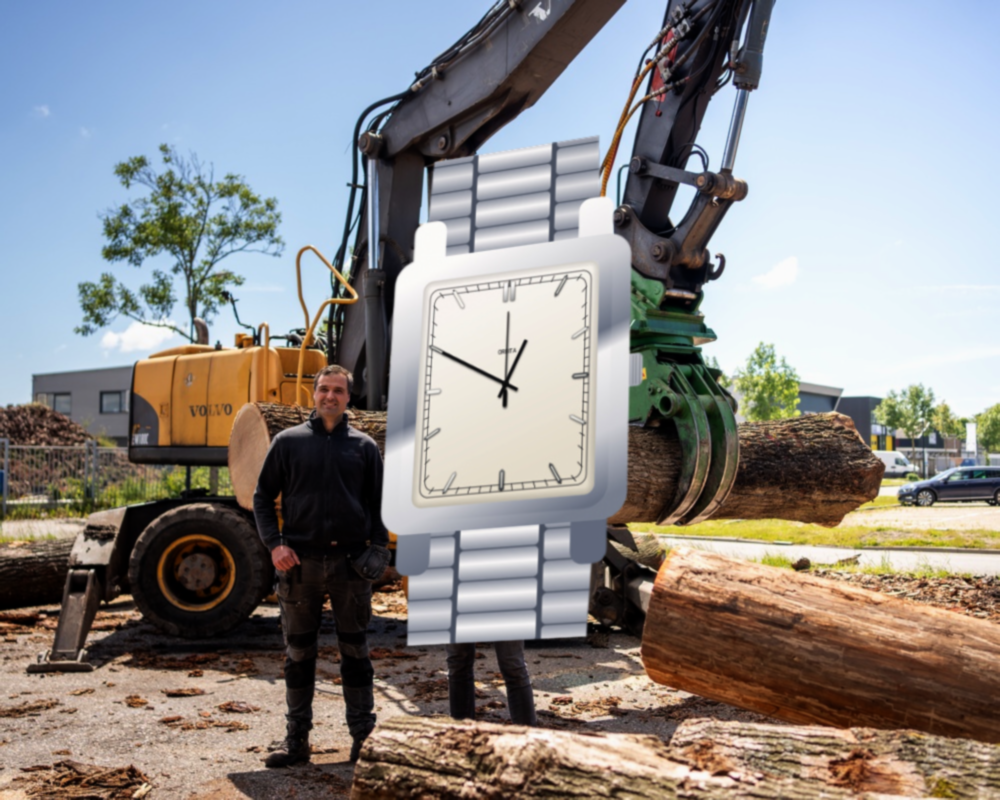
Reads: 12 h 50 min 00 s
